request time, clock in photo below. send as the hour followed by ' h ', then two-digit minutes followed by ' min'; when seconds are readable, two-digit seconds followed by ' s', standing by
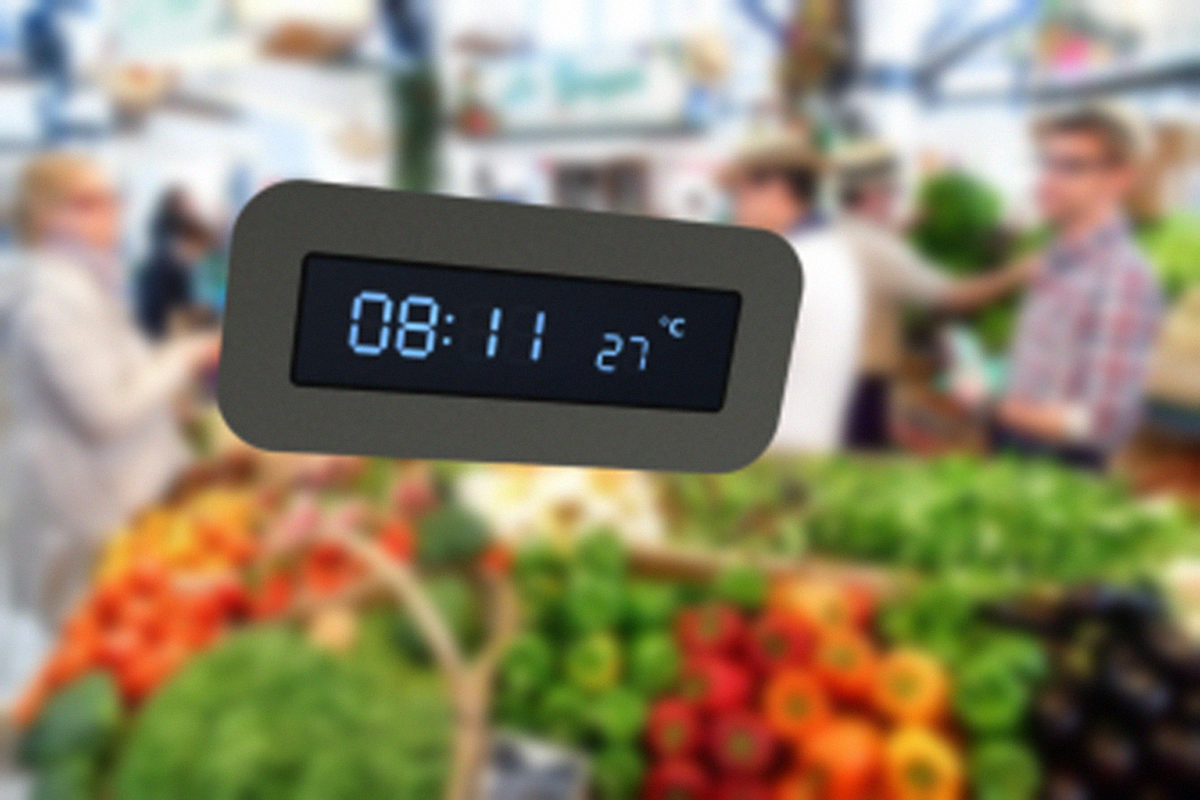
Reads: 8 h 11 min
